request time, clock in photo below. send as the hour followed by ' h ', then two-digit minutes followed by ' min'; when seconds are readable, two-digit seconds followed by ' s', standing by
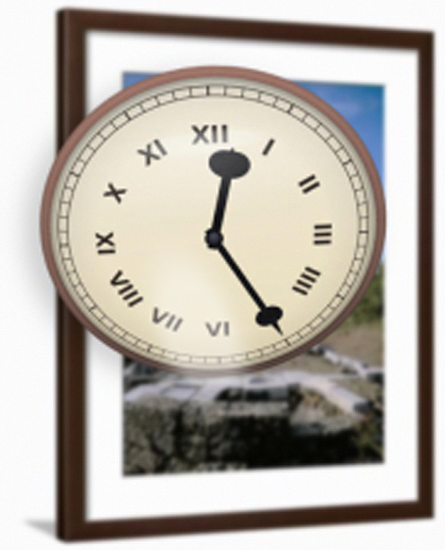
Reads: 12 h 25 min
